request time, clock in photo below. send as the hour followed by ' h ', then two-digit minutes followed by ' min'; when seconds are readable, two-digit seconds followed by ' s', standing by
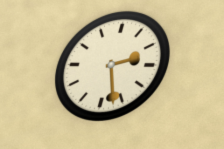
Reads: 2 h 27 min
